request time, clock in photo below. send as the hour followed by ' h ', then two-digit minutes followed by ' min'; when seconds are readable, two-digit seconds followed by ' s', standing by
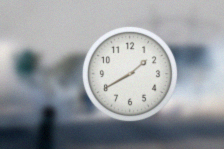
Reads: 1 h 40 min
